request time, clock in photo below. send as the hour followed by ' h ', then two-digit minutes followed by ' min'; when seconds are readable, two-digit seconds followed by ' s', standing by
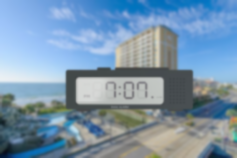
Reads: 7 h 07 min
